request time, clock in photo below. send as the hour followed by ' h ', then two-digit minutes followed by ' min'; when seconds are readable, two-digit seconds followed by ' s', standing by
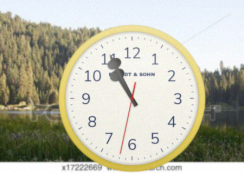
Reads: 10 h 55 min 32 s
